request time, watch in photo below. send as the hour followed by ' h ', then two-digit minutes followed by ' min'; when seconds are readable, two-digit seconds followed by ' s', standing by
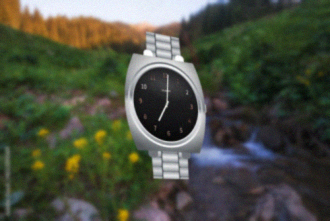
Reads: 7 h 01 min
